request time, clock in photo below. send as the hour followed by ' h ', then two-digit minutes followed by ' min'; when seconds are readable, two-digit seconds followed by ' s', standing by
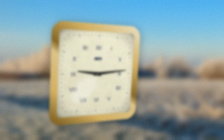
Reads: 9 h 14 min
